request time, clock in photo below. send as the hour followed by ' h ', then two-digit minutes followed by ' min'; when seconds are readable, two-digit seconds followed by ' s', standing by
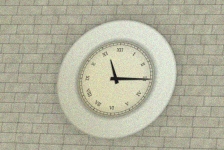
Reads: 11 h 15 min
